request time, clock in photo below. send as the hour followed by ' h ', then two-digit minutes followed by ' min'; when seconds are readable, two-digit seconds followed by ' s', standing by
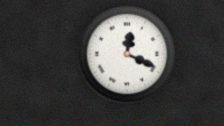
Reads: 12 h 19 min
